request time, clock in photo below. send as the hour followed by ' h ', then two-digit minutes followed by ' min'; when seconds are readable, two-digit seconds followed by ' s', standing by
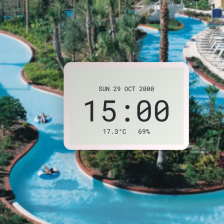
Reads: 15 h 00 min
